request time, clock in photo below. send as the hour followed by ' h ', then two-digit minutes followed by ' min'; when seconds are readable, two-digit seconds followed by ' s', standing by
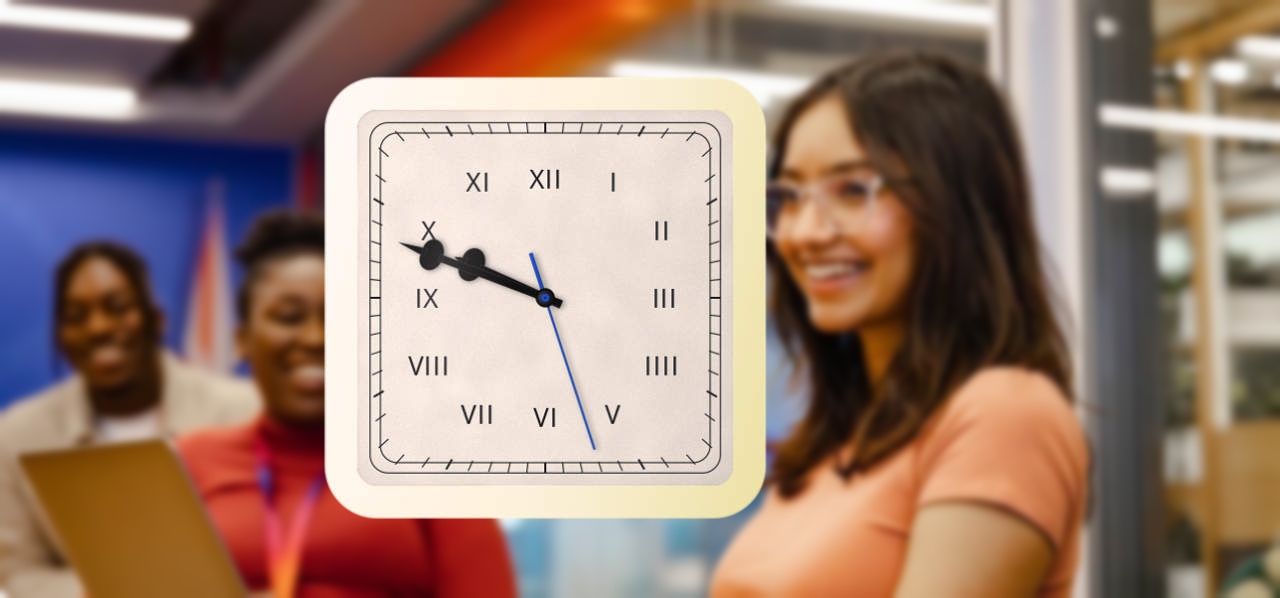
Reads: 9 h 48 min 27 s
